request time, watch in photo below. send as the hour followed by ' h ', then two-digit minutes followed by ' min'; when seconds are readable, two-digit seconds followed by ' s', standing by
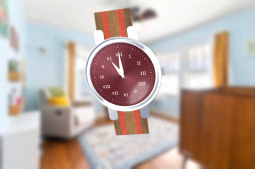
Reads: 11 h 00 min
